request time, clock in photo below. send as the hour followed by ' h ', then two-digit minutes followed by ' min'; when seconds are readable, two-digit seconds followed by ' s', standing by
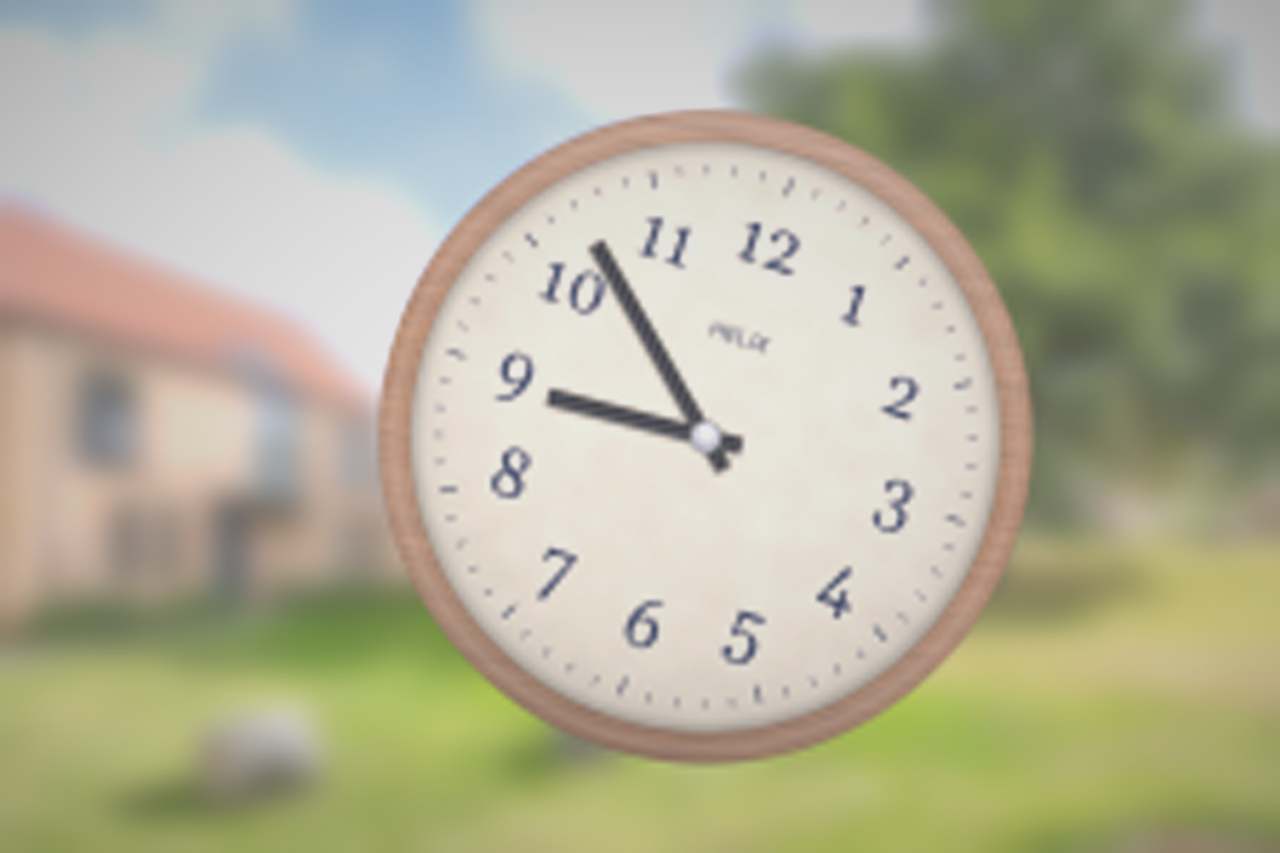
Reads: 8 h 52 min
